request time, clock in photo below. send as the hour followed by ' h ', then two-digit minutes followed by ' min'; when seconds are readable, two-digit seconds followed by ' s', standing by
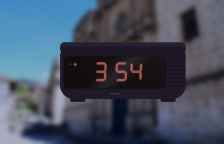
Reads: 3 h 54 min
